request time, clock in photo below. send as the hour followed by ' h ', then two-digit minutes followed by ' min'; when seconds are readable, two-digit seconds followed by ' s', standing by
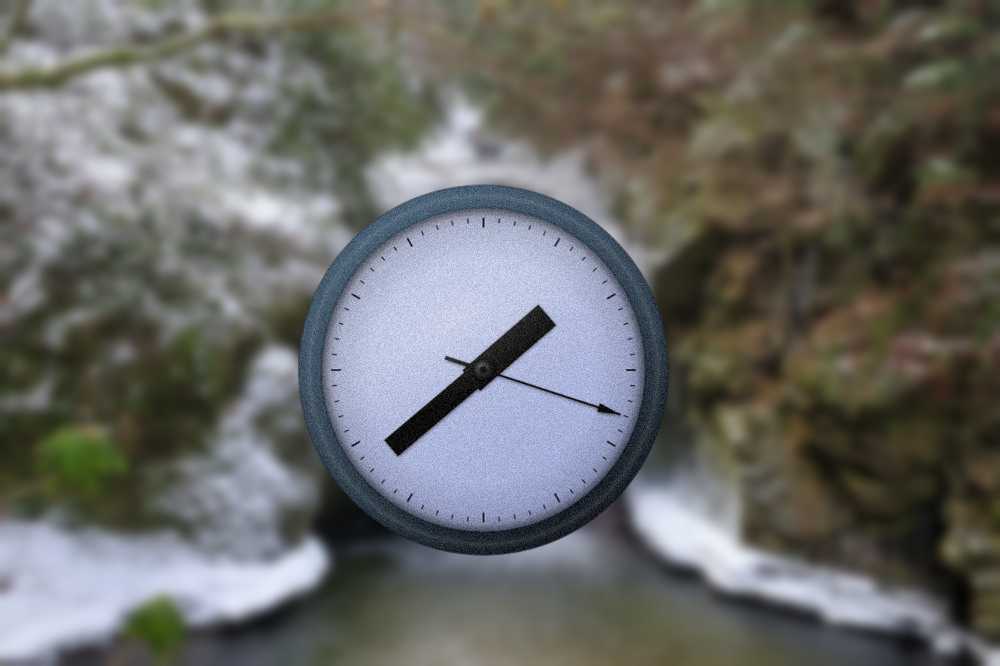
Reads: 1 h 38 min 18 s
